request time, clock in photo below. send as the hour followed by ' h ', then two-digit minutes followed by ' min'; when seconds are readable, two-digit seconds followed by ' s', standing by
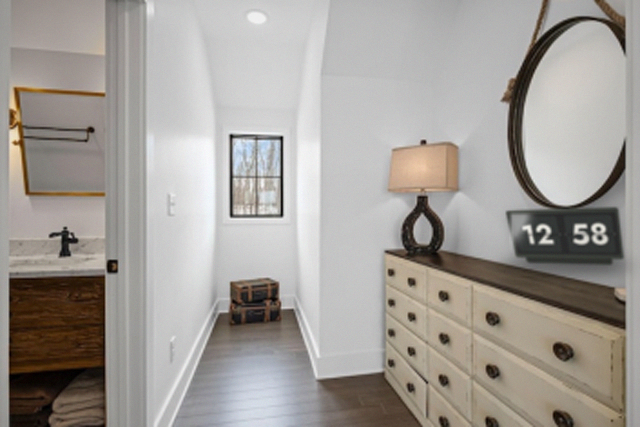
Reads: 12 h 58 min
